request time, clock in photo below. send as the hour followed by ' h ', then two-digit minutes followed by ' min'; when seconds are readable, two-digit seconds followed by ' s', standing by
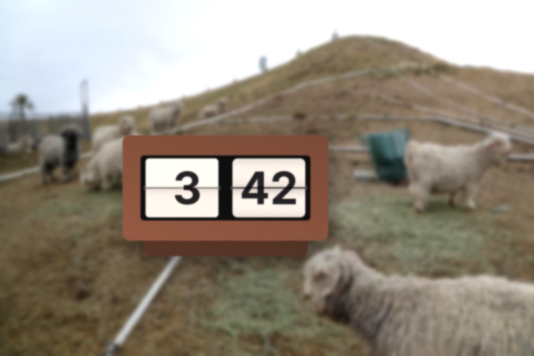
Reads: 3 h 42 min
